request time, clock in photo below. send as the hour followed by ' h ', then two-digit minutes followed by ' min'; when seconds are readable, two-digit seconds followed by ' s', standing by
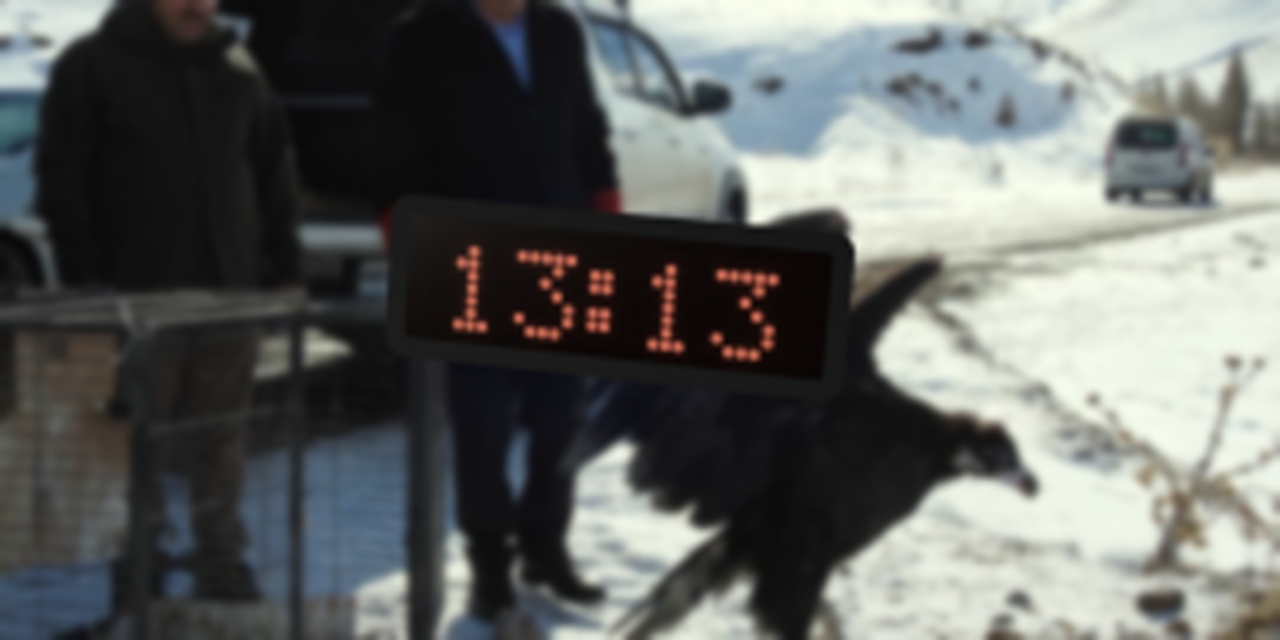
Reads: 13 h 13 min
